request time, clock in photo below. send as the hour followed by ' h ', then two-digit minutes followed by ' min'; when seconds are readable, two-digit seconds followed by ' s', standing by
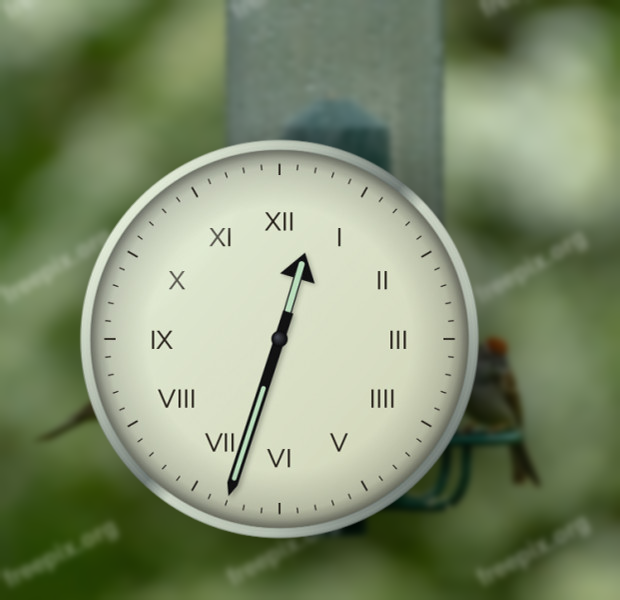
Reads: 12 h 33 min
